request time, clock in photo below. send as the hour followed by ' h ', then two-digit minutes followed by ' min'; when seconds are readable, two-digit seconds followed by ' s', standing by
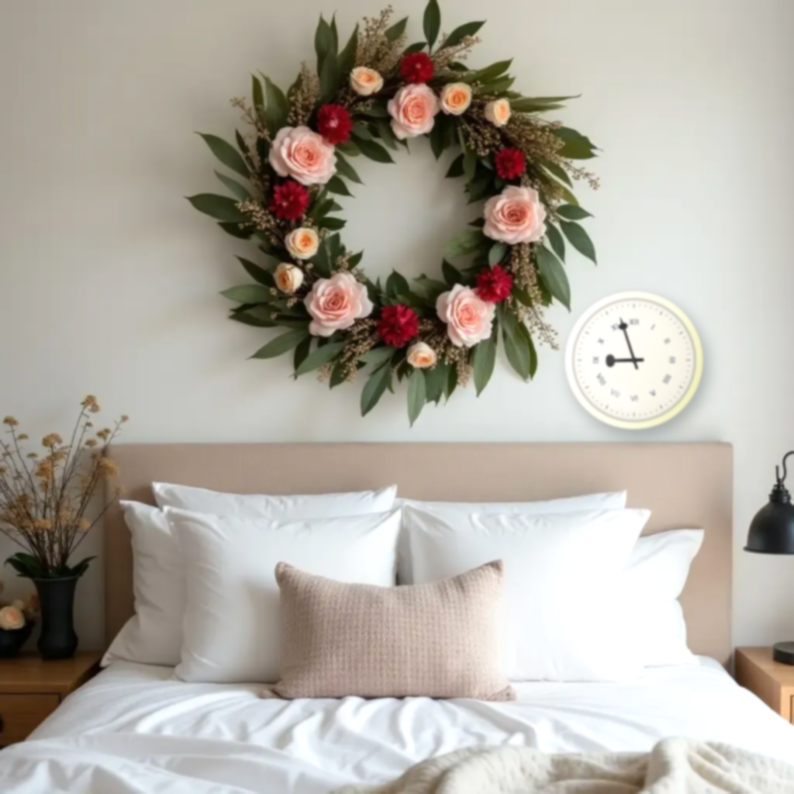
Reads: 8 h 57 min
